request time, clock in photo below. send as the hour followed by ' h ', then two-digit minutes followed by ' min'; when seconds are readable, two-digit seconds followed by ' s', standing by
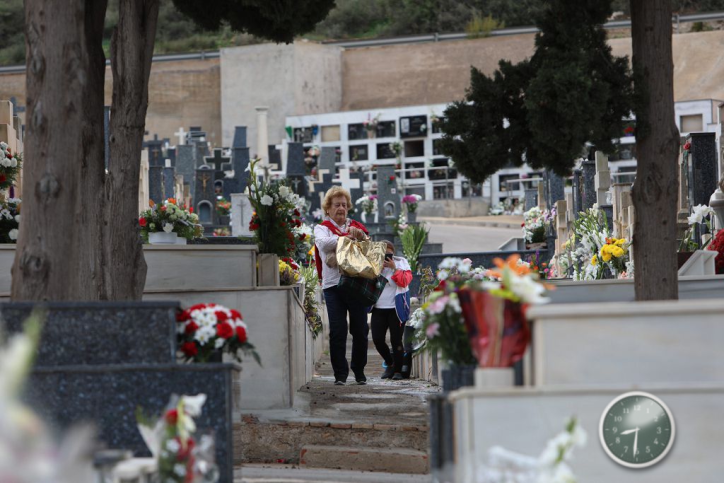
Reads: 8 h 31 min
